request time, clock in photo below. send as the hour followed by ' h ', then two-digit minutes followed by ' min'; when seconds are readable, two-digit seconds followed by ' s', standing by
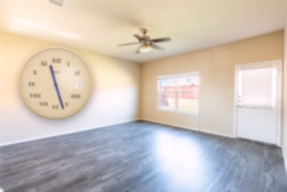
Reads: 11 h 27 min
